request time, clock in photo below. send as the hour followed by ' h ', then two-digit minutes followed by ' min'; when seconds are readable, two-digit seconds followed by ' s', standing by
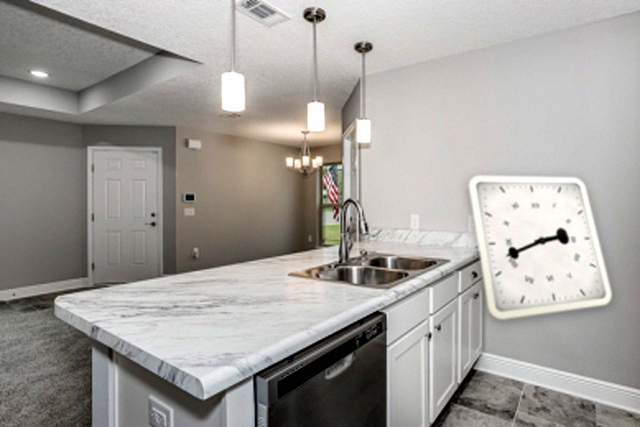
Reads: 2 h 42 min
